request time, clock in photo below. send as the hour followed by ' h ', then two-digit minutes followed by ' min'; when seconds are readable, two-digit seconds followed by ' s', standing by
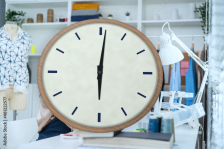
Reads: 6 h 01 min
